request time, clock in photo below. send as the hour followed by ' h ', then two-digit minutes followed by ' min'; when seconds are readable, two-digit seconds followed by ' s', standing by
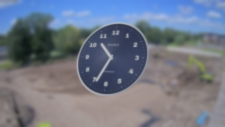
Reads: 10 h 34 min
